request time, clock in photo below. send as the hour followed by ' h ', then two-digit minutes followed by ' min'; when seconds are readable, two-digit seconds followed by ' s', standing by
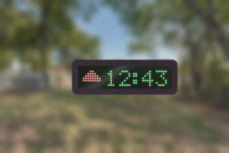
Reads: 12 h 43 min
